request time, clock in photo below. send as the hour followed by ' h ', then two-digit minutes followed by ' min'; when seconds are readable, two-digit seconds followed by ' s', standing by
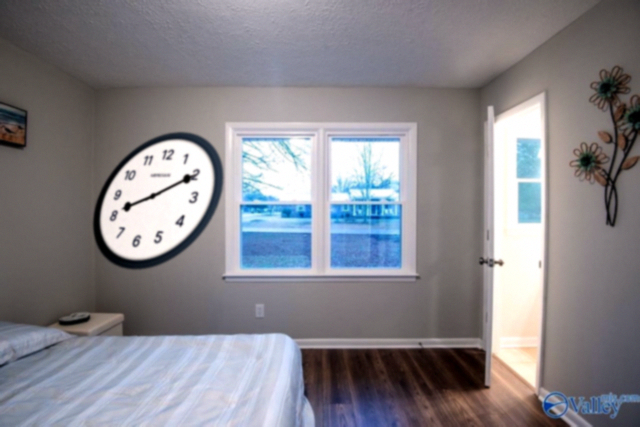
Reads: 8 h 10 min
